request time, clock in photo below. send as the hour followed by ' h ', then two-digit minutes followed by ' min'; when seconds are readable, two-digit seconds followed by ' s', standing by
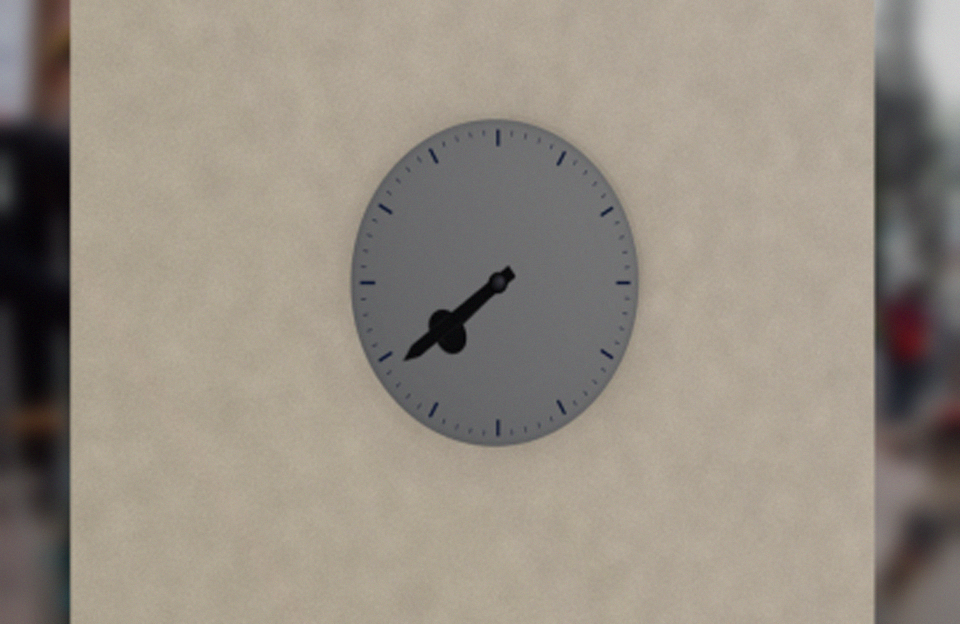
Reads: 7 h 39 min
